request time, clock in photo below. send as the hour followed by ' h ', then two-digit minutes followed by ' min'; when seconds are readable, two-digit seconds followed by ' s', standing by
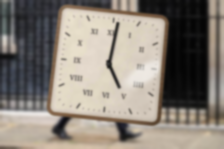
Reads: 5 h 01 min
